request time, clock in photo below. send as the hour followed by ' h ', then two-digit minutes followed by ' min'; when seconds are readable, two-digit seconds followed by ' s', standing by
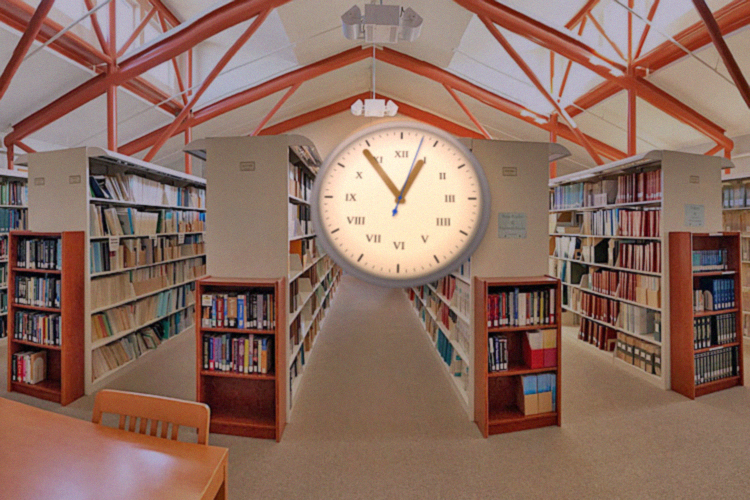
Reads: 12 h 54 min 03 s
